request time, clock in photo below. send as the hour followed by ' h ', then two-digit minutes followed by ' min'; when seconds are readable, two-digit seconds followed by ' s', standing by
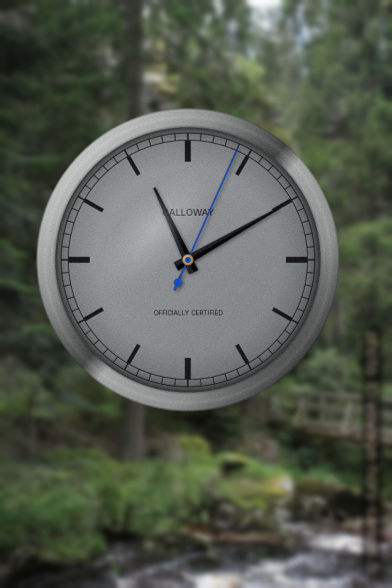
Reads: 11 h 10 min 04 s
